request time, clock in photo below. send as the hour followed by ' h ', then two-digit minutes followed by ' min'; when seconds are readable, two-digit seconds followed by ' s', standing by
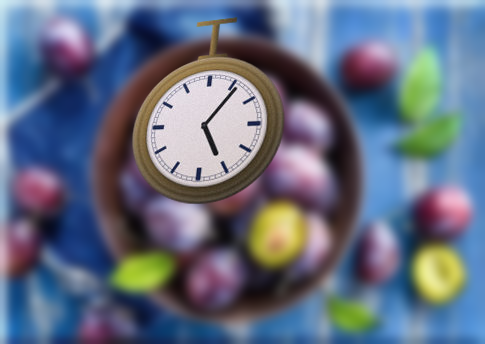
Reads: 5 h 06 min
